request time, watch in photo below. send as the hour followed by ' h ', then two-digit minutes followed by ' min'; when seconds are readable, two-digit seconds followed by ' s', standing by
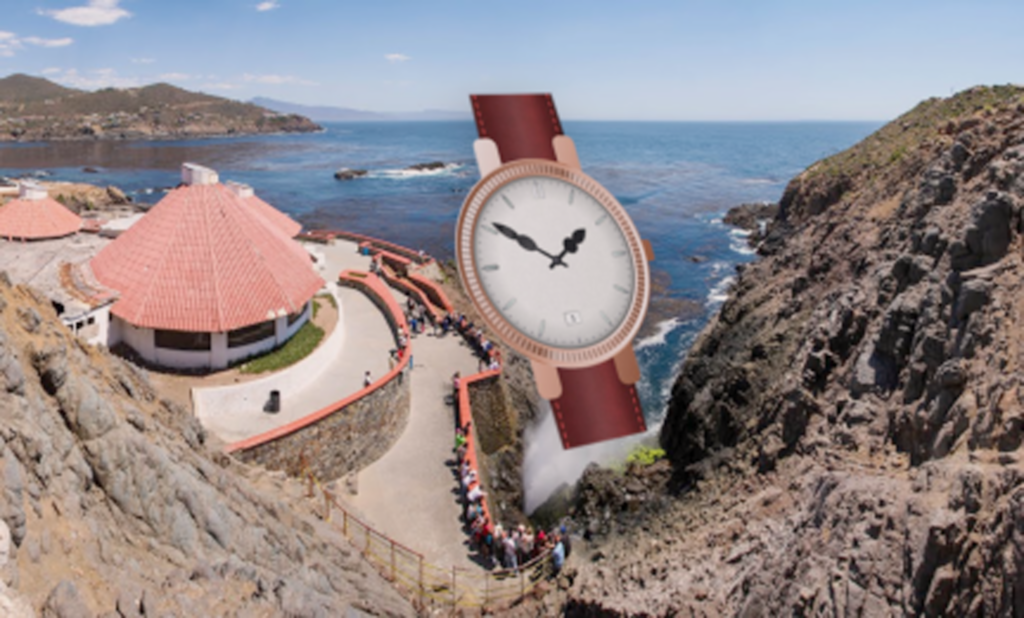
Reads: 1 h 51 min
